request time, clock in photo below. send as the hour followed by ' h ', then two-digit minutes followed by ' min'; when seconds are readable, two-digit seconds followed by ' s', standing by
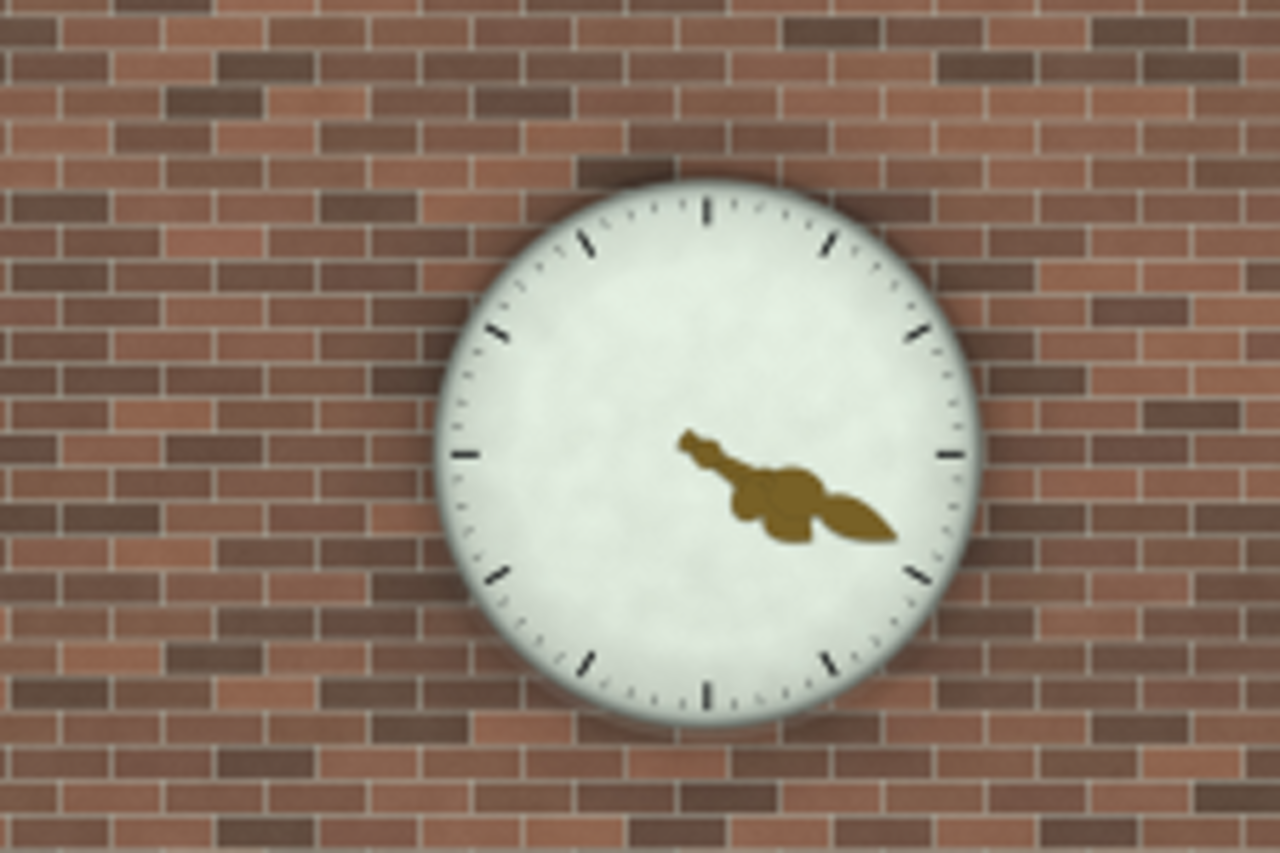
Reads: 4 h 19 min
